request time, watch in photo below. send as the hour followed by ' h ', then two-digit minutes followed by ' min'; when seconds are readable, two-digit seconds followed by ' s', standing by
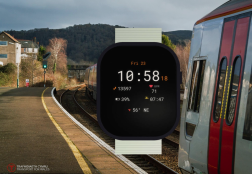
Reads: 10 h 58 min
